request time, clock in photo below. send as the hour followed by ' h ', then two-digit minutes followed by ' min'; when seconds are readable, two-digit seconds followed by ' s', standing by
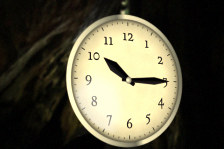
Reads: 10 h 15 min
